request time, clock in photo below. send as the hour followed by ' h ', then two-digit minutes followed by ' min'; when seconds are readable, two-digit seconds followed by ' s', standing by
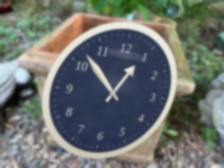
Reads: 12 h 52 min
